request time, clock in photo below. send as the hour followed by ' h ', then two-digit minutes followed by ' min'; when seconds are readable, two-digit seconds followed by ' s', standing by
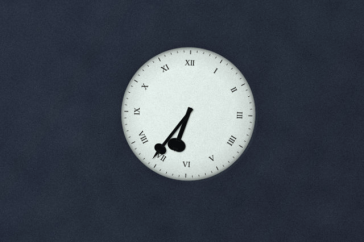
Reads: 6 h 36 min
